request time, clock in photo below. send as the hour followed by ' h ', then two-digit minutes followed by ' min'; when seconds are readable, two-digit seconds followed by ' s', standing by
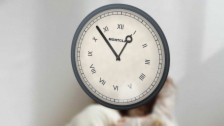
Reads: 12 h 53 min
